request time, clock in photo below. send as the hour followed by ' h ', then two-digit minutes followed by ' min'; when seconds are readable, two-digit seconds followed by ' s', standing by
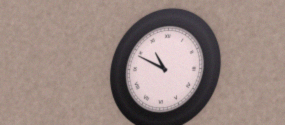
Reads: 10 h 49 min
